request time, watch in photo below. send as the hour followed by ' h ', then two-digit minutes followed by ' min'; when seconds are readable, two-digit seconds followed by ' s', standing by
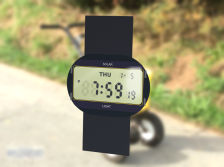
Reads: 7 h 59 min 19 s
